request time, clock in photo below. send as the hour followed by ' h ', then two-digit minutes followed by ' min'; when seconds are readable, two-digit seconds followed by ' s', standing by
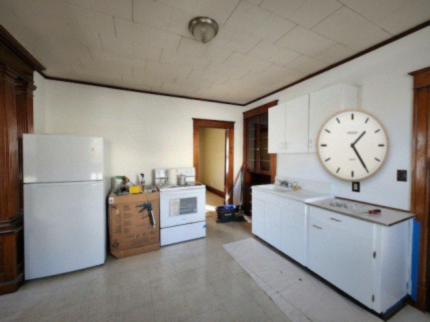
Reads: 1 h 25 min
